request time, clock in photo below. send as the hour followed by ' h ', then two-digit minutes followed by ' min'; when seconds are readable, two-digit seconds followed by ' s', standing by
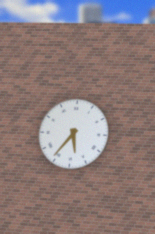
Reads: 5 h 36 min
